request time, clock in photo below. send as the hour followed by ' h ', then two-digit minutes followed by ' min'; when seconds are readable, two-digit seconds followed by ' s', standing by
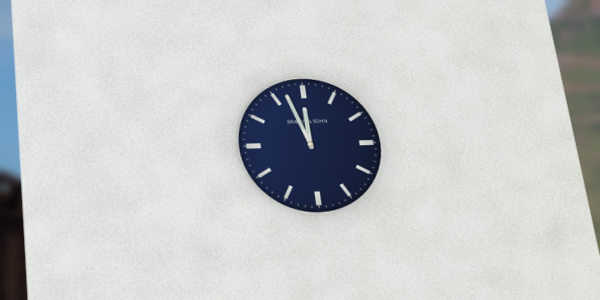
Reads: 11 h 57 min
